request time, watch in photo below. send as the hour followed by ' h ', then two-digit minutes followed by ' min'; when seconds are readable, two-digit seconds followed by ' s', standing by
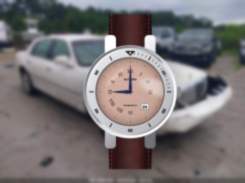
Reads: 9 h 00 min
